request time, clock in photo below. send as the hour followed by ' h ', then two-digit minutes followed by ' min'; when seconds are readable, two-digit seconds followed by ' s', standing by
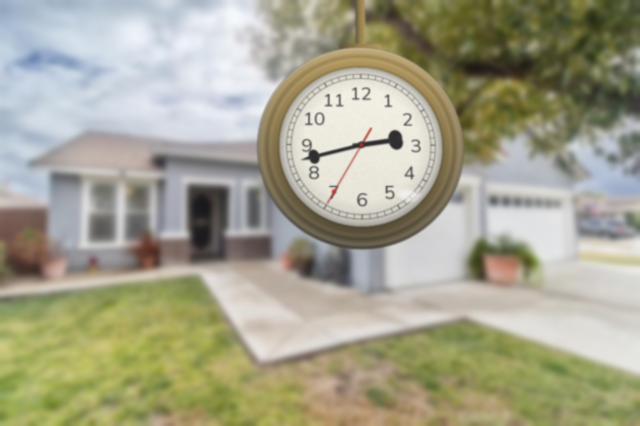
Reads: 2 h 42 min 35 s
